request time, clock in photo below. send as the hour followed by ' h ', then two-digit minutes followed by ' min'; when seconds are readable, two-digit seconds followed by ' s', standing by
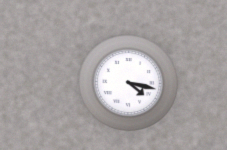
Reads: 4 h 17 min
